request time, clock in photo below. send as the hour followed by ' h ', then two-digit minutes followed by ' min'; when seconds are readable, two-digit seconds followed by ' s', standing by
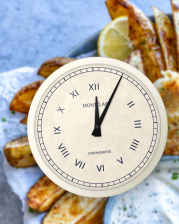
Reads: 12 h 05 min
